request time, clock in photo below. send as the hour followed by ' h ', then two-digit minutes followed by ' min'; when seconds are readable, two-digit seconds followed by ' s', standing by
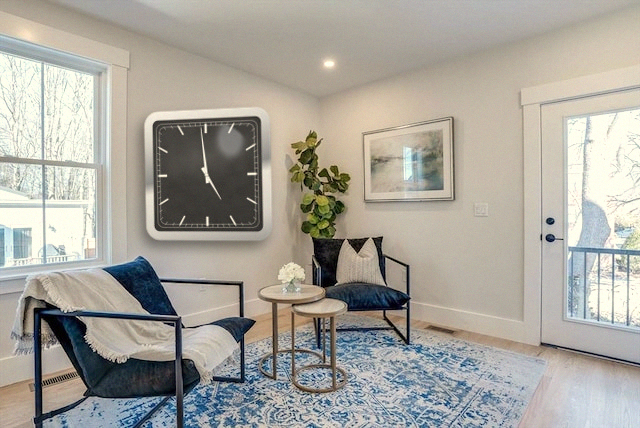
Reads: 4 h 59 min
